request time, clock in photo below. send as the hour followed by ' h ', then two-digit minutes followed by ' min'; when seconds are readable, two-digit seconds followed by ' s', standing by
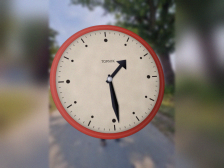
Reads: 1 h 29 min
